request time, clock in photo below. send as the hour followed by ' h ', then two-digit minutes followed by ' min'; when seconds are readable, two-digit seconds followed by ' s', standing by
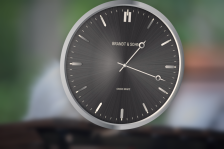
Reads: 1 h 18 min
